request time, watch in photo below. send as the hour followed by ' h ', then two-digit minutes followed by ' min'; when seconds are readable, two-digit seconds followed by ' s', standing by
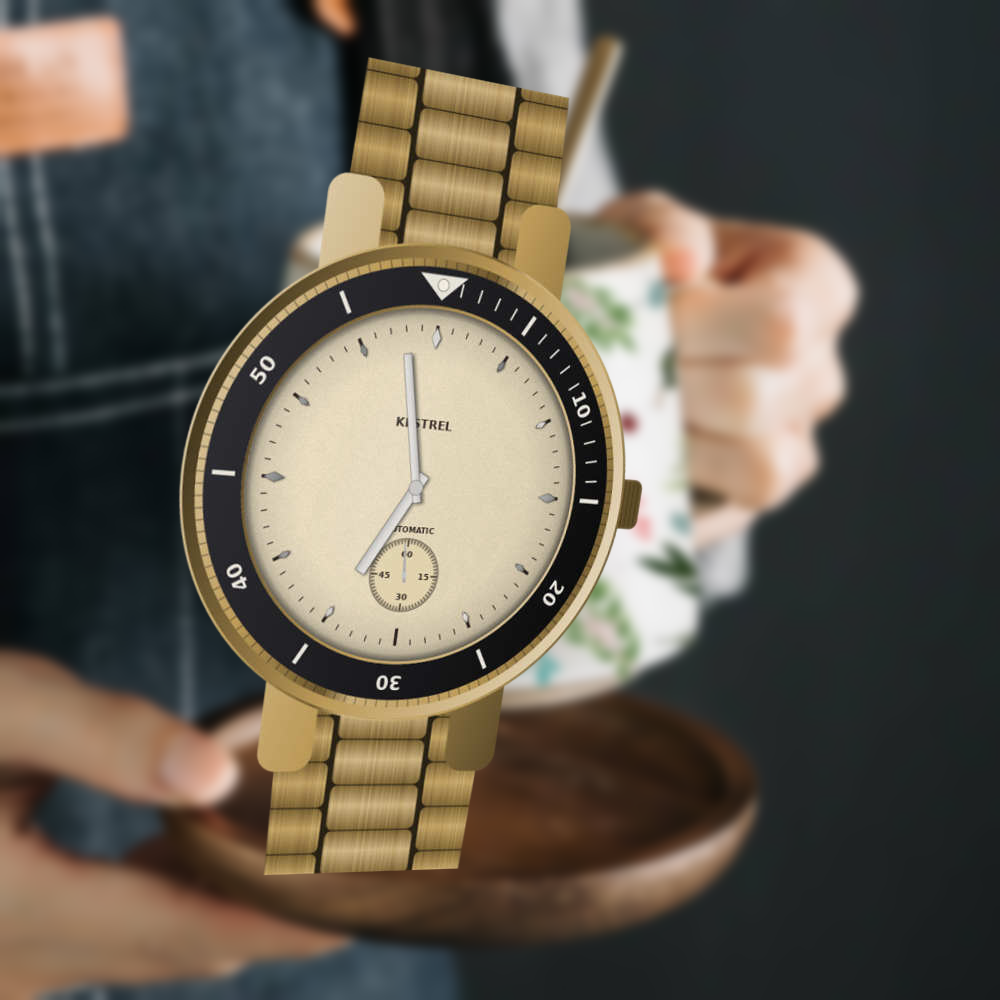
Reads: 6 h 57 min 59 s
